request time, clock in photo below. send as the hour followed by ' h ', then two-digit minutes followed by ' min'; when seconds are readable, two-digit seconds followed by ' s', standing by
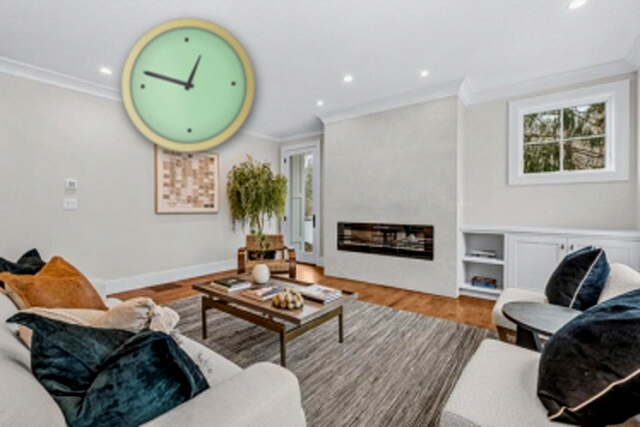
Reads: 12 h 48 min
